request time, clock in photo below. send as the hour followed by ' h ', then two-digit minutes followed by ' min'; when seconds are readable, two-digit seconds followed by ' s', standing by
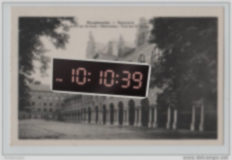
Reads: 10 h 10 min 39 s
